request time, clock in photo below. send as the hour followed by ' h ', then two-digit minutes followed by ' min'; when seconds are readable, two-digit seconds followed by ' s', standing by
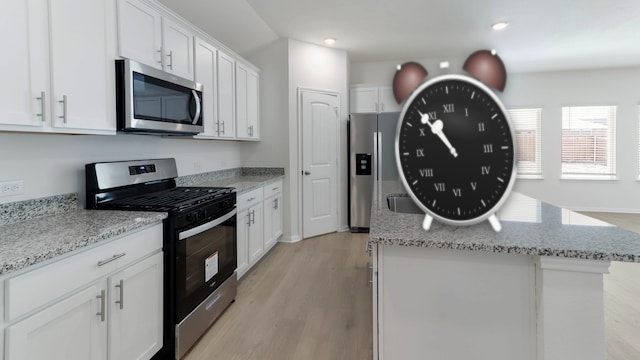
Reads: 10 h 53 min
